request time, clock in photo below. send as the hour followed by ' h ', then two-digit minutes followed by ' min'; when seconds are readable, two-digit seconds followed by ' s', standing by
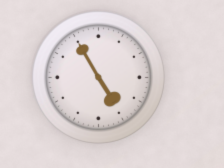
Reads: 4 h 55 min
